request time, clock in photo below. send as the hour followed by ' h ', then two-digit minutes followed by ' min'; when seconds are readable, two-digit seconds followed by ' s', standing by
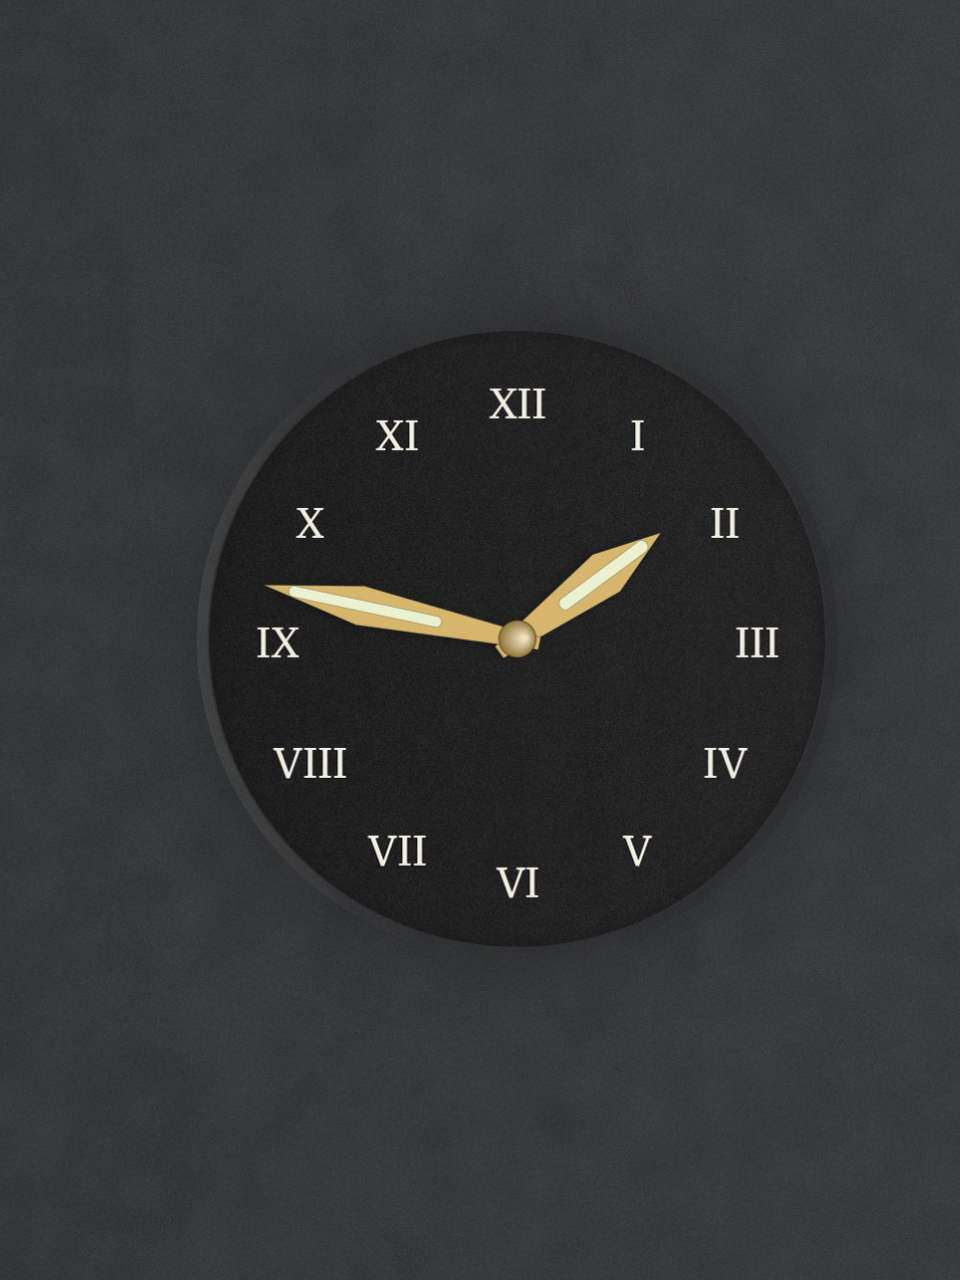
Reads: 1 h 47 min
